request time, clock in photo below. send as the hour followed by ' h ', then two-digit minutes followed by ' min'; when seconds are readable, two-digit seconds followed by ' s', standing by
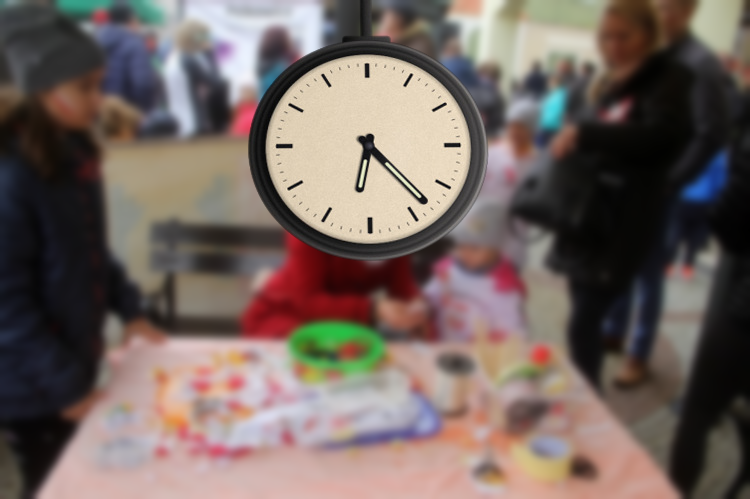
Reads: 6 h 23 min
